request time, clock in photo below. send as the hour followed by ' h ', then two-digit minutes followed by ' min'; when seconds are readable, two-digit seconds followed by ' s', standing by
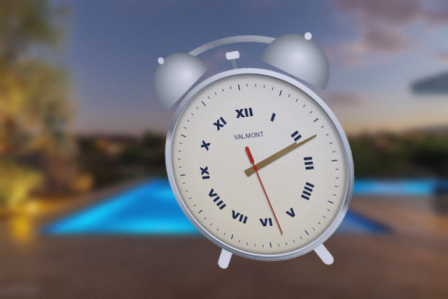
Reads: 2 h 11 min 28 s
